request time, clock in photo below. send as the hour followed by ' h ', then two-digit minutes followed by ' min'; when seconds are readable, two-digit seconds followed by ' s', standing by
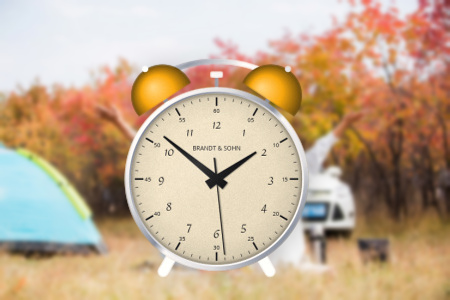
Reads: 1 h 51 min 29 s
